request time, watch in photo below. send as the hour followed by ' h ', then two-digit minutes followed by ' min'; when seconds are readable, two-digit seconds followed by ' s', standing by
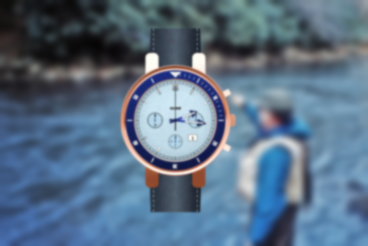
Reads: 2 h 16 min
